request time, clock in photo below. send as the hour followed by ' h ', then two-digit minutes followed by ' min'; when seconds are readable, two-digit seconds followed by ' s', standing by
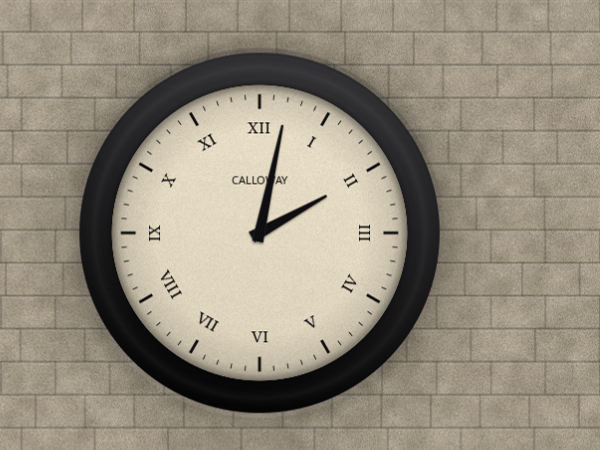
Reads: 2 h 02 min
